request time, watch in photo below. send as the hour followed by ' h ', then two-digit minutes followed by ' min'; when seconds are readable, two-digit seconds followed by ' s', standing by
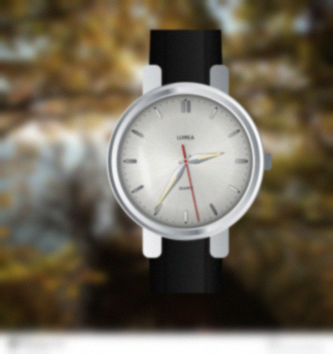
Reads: 2 h 35 min 28 s
